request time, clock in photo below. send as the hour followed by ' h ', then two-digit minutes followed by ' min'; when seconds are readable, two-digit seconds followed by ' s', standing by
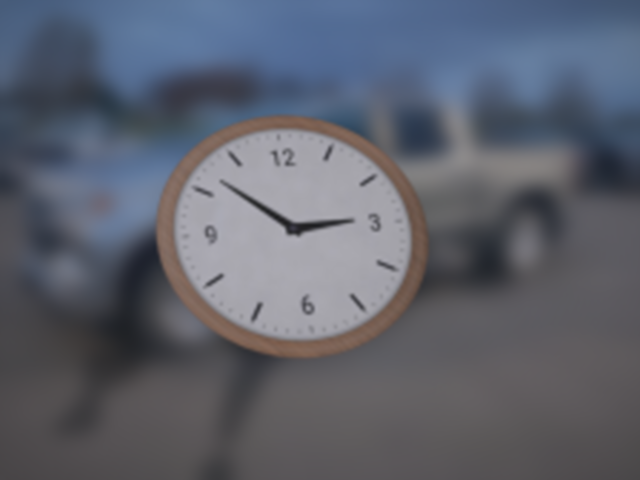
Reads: 2 h 52 min
